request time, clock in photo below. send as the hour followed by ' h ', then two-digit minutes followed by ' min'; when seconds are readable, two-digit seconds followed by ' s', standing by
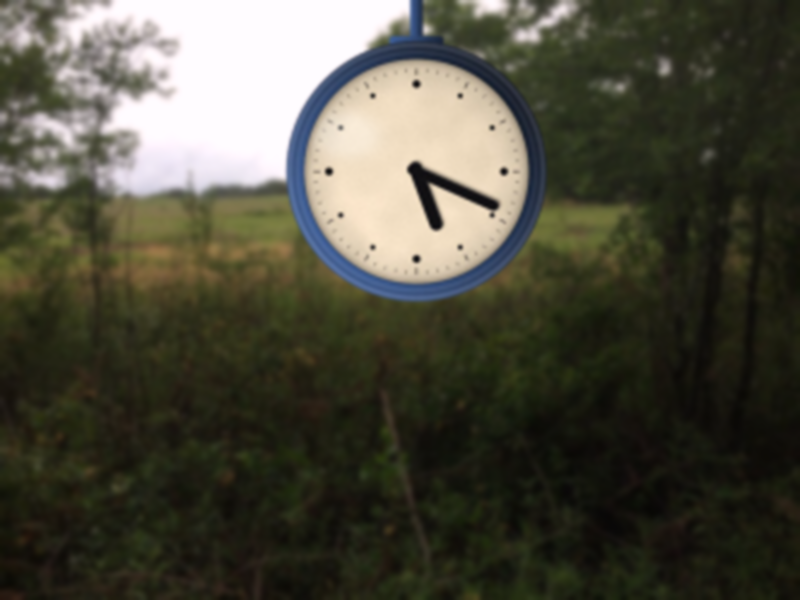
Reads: 5 h 19 min
